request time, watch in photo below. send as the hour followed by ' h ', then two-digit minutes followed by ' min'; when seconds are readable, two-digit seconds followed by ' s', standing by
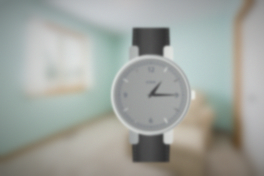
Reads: 1 h 15 min
